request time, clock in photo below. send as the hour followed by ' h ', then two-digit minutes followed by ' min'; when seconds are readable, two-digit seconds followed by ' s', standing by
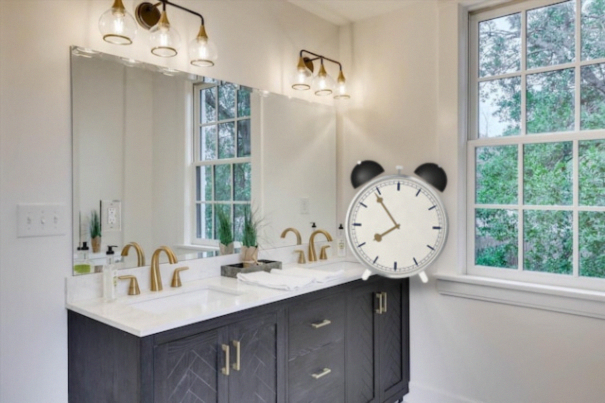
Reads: 7 h 54 min
